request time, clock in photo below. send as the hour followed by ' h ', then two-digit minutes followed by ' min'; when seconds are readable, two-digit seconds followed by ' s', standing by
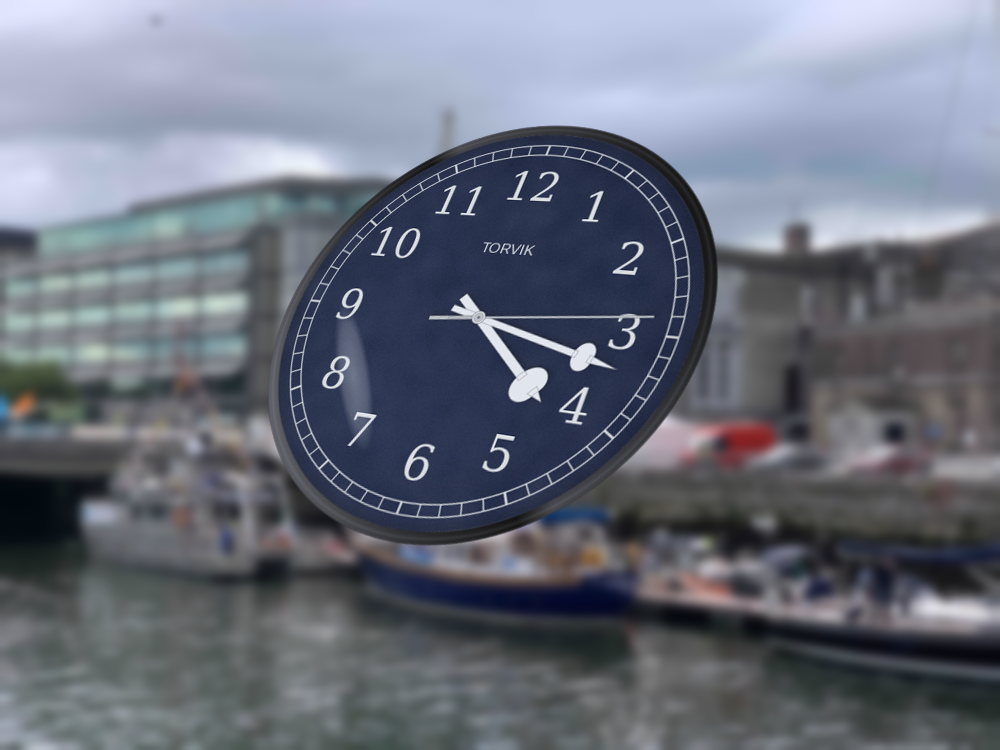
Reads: 4 h 17 min 14 s
